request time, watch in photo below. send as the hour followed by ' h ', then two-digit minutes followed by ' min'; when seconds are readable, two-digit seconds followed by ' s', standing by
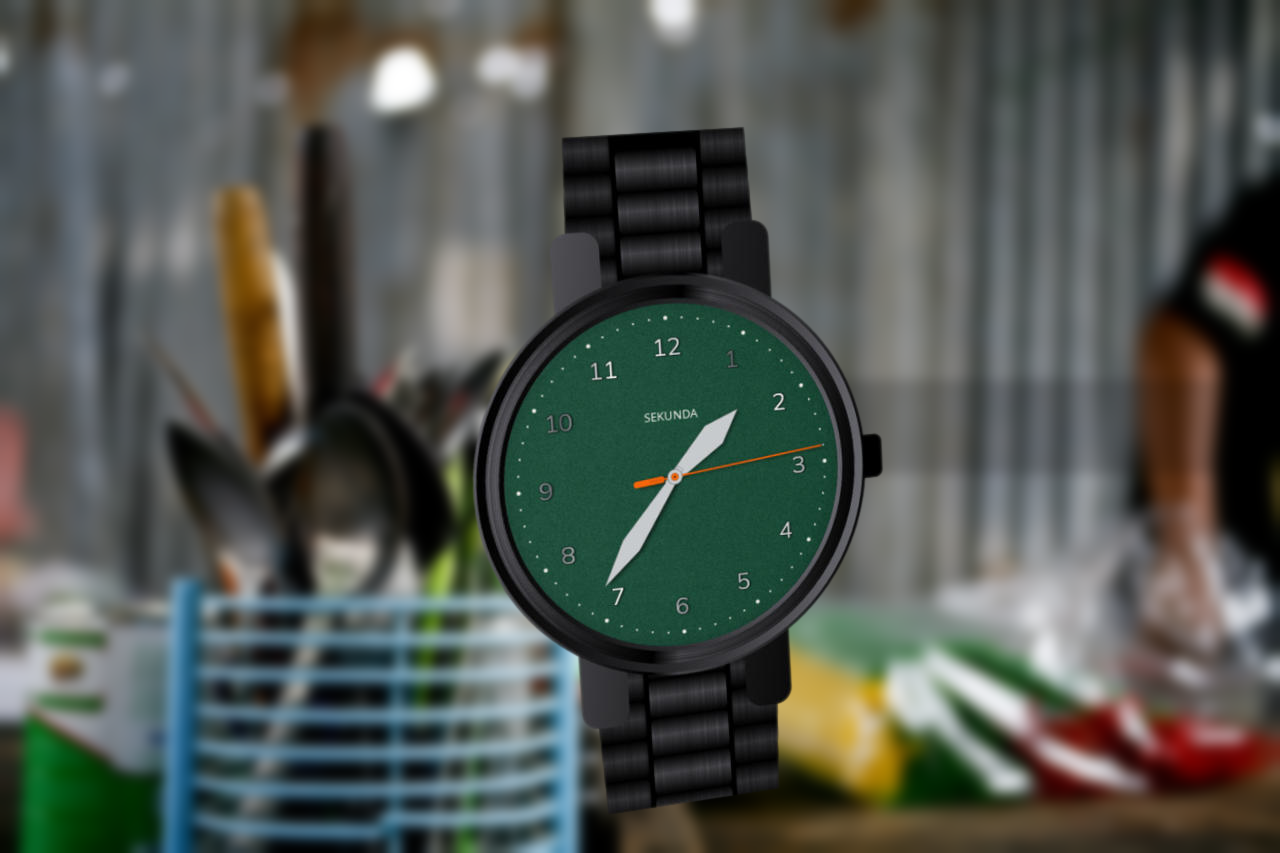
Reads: 1 h 36 min 14 s
